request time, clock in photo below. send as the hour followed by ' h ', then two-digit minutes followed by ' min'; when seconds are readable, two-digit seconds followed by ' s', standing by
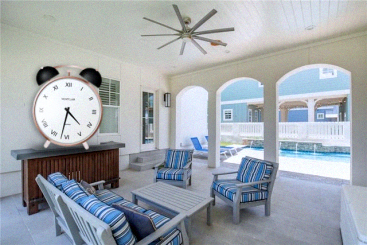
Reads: 4 h 32 min
